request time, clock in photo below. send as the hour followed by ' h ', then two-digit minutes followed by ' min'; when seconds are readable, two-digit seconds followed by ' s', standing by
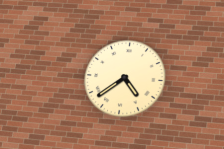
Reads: 4 h 38 min
